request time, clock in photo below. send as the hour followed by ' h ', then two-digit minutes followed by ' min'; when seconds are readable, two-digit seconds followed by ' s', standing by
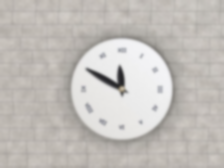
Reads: 11 h 50 min
